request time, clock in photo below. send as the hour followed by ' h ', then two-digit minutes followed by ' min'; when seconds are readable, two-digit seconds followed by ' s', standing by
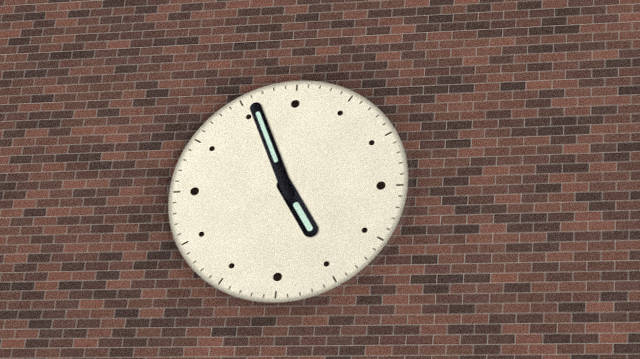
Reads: 4 h 56 min
